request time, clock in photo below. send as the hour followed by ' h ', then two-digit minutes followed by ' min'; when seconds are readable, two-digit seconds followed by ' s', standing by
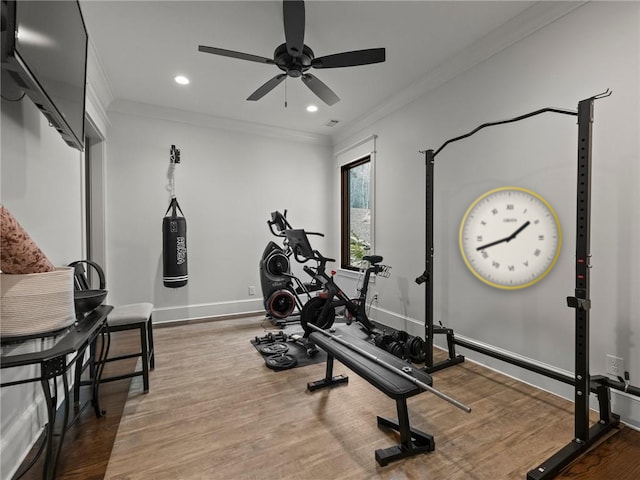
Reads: 1 h 42 min
